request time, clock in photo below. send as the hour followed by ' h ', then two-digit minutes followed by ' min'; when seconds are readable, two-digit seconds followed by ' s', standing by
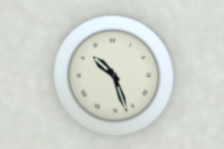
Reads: 10 h 27 min
